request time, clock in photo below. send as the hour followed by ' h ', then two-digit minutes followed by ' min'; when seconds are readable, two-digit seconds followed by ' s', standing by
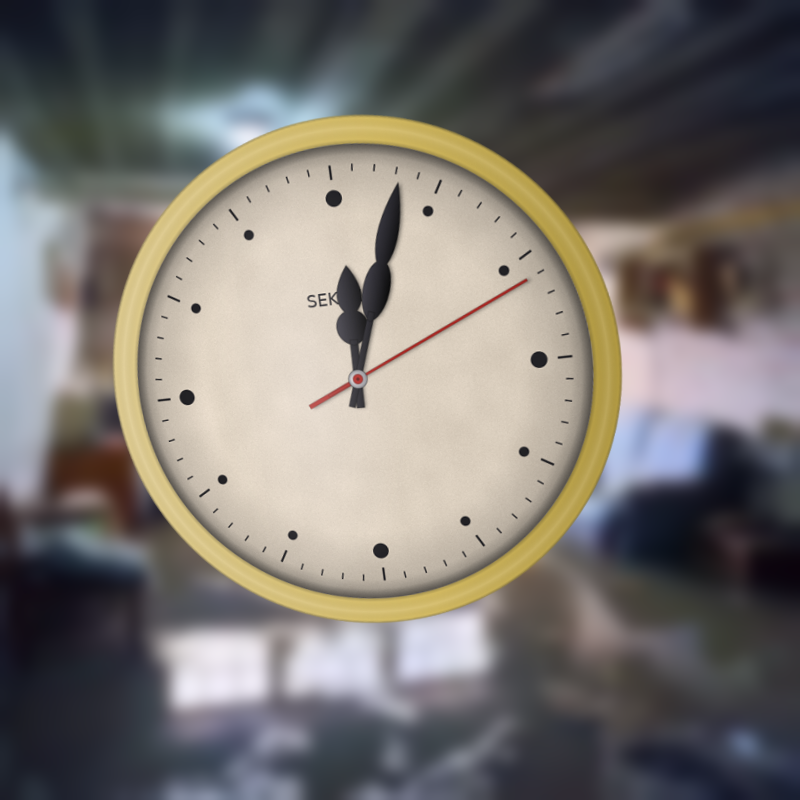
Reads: 12 h 03 min 11 s
